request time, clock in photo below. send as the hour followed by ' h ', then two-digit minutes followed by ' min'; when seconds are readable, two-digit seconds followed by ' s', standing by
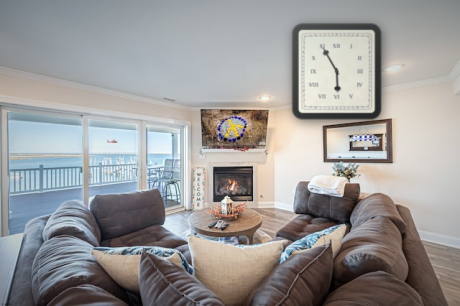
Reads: 5 h 55 min
